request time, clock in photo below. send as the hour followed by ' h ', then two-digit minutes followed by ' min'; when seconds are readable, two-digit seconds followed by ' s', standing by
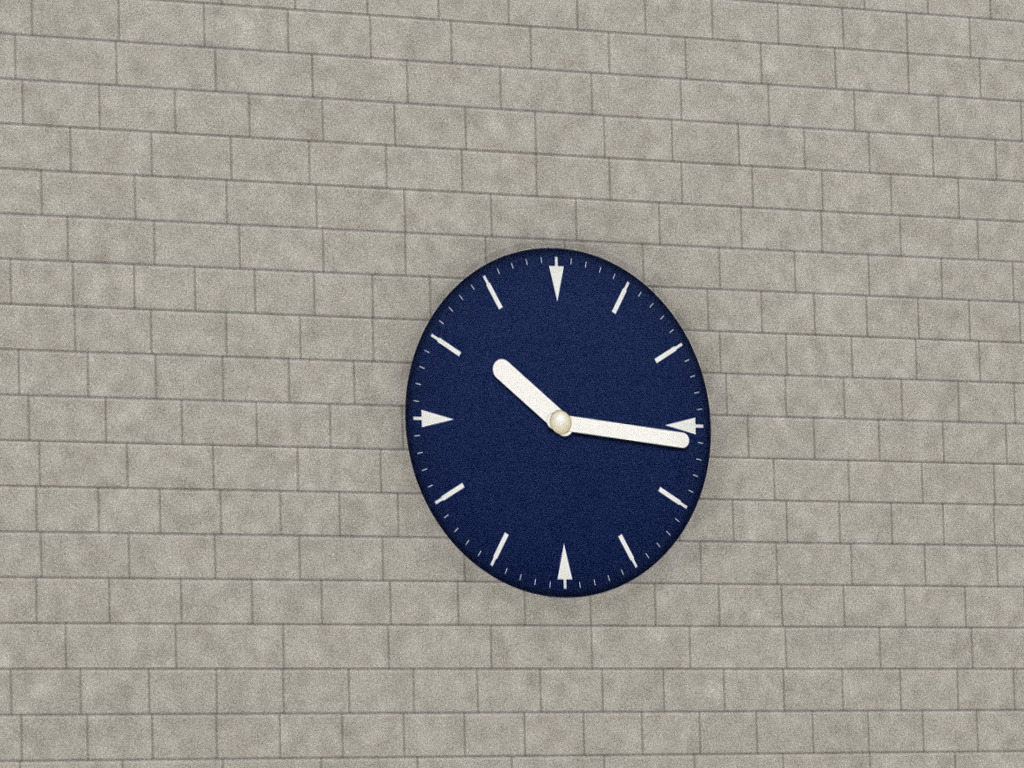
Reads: 10 h 16 min
